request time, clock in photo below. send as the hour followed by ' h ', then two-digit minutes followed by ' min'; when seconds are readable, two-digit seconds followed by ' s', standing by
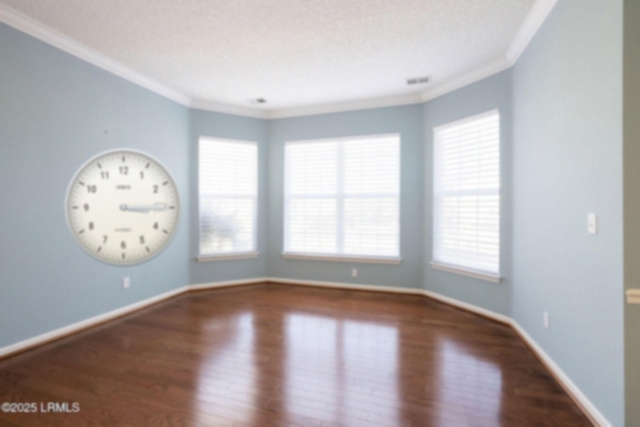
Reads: 3 h 15 min
